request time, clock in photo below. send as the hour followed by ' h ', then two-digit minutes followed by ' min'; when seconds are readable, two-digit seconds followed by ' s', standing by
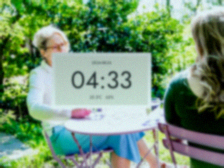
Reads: 4 h 33 min
